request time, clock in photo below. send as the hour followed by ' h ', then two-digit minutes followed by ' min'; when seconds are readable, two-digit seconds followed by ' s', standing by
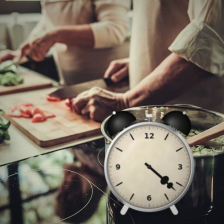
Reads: 4 h 22 min
